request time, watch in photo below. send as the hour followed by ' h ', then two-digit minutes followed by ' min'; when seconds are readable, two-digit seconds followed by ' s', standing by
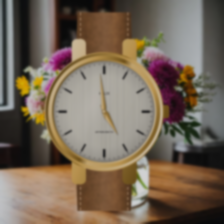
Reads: 4 h 59 min
